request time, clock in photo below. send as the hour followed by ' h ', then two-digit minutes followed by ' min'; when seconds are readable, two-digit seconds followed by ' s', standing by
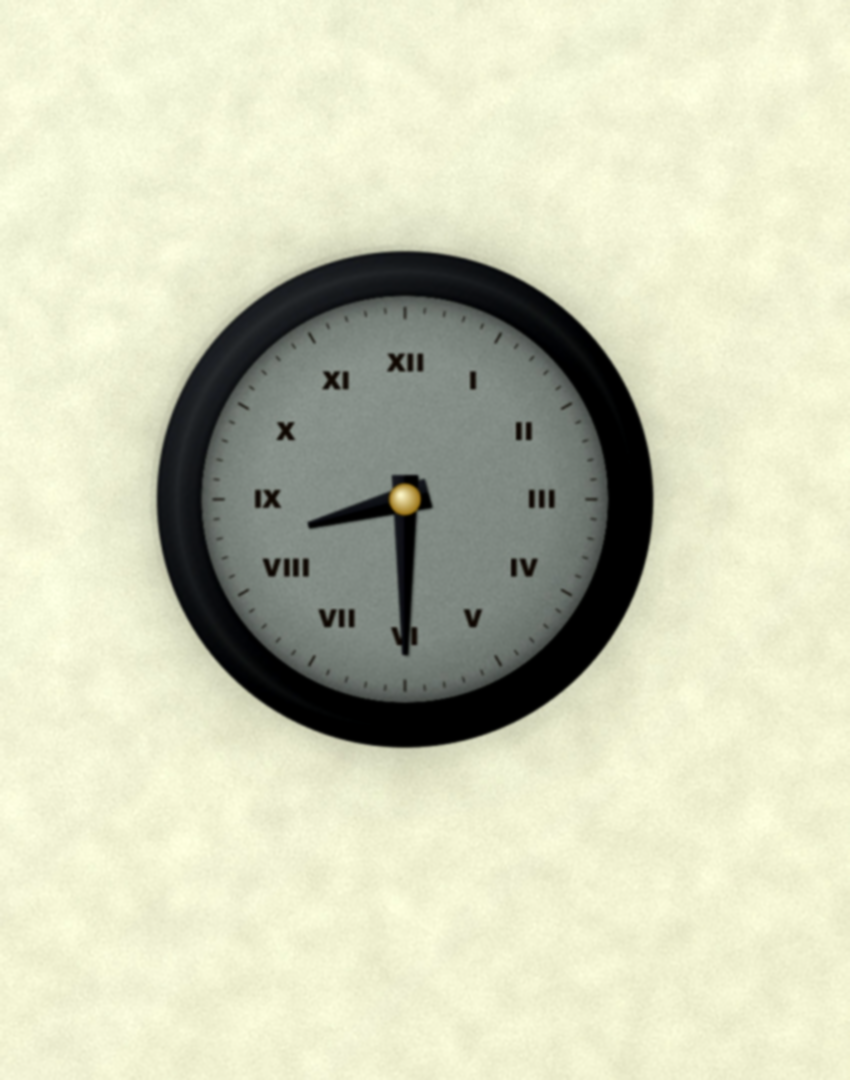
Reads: 8 h 30 min
